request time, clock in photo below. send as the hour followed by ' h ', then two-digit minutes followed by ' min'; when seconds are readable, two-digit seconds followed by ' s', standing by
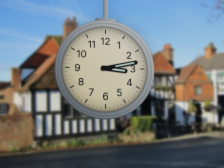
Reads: 3 h 13 min
